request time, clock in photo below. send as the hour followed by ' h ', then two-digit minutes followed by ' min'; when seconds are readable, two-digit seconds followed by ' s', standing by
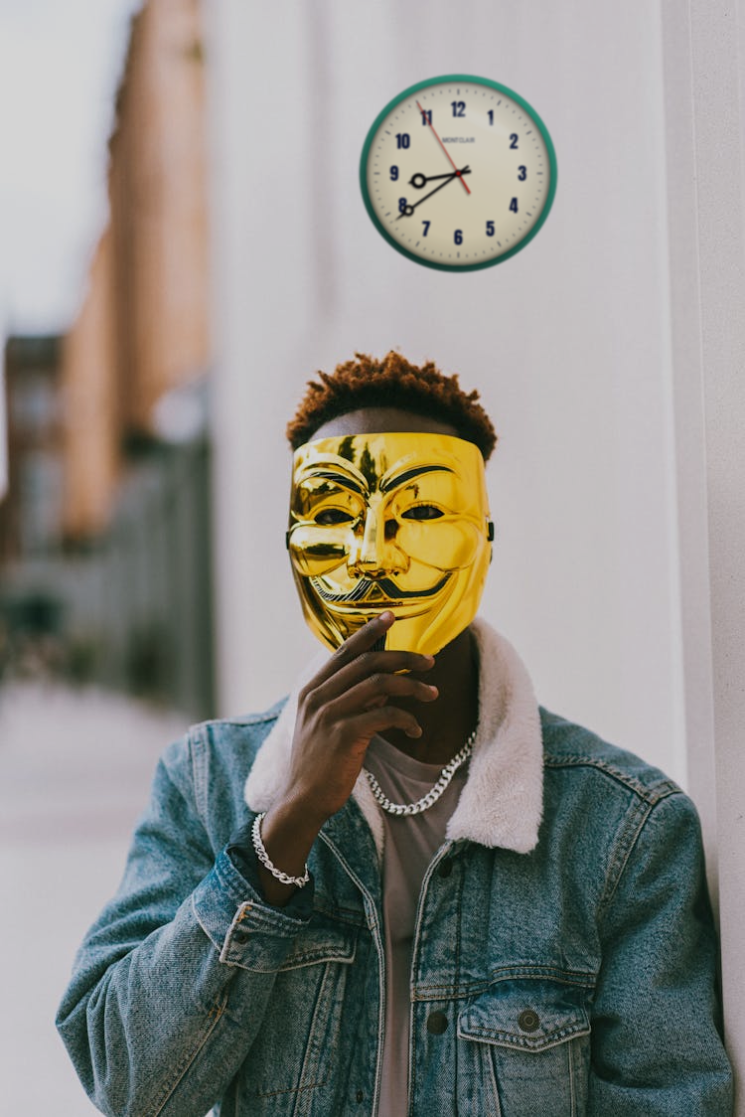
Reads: 8 h 38 min 55 s
